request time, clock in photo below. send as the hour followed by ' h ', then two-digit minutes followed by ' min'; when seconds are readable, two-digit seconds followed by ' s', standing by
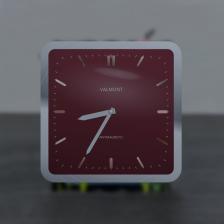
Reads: 8 h 35 min
